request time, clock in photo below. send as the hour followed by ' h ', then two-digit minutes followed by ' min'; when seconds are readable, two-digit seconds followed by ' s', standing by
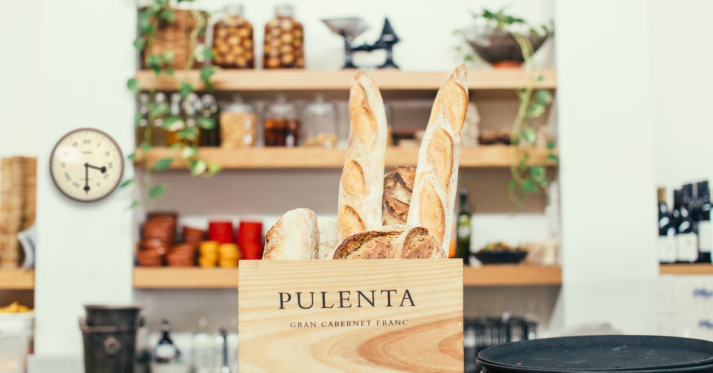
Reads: 3 h 30 min
